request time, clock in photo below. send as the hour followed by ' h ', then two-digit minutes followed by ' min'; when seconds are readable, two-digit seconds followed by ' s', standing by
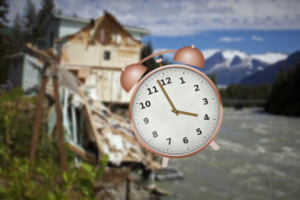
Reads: 3 h 58 min
